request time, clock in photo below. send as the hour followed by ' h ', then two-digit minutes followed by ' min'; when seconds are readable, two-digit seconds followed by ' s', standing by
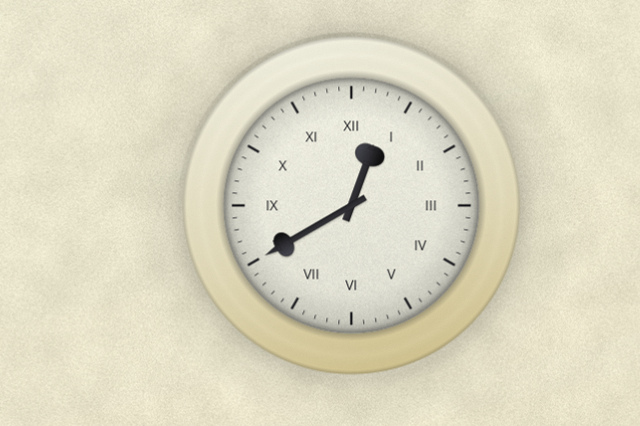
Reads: 12 h 40 min
